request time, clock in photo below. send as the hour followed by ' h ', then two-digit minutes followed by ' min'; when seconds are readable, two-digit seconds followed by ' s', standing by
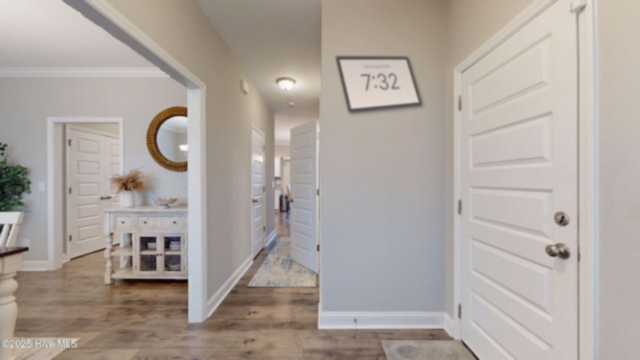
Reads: 7 h 32 min
